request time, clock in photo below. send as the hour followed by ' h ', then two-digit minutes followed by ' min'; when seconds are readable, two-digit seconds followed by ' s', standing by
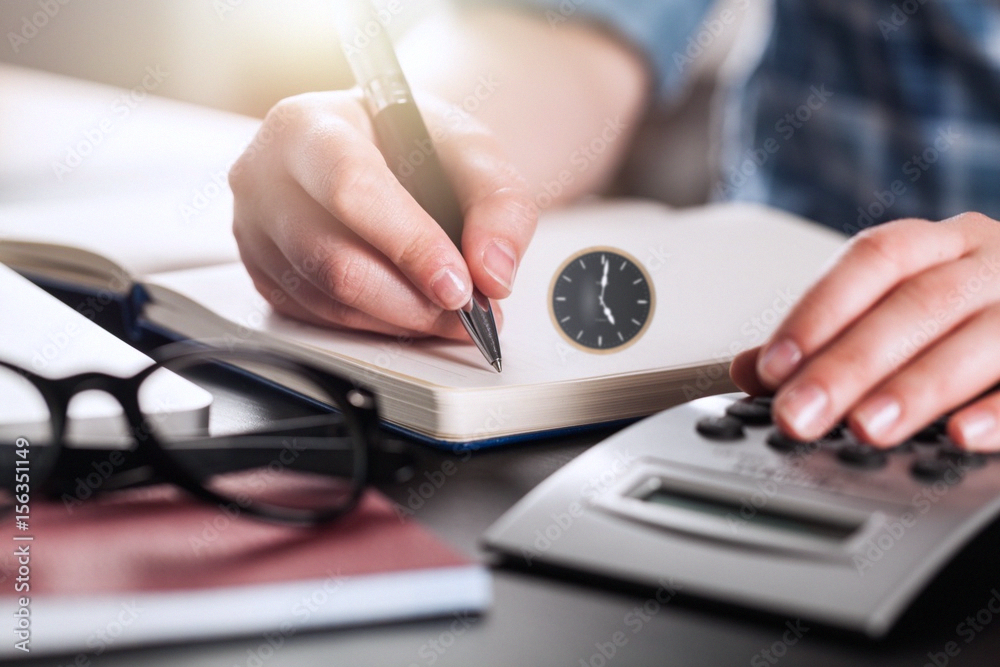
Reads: 5 h 01 min
